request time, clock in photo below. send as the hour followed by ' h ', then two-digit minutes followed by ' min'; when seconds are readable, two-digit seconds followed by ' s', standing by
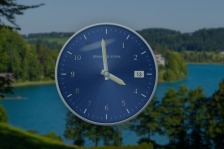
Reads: 3 h 59 min
